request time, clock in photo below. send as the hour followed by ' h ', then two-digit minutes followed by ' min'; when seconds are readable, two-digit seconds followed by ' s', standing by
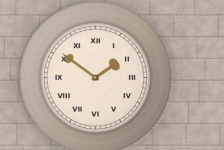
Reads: 1 h 51 min
